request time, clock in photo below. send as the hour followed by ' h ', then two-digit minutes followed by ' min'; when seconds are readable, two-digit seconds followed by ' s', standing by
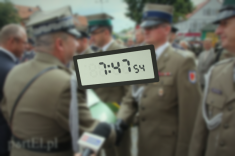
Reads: 7 h 47 min 54 s
